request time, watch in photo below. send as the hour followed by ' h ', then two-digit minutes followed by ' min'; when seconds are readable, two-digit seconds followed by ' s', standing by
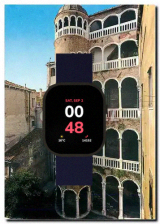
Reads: 0 h 48 min
